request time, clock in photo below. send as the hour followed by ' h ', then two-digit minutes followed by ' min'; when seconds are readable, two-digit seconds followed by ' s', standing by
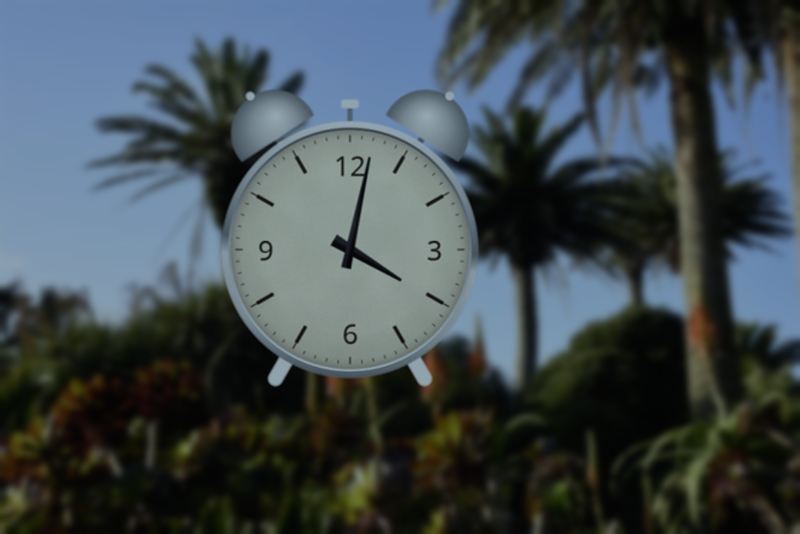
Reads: 4 h 02 min
